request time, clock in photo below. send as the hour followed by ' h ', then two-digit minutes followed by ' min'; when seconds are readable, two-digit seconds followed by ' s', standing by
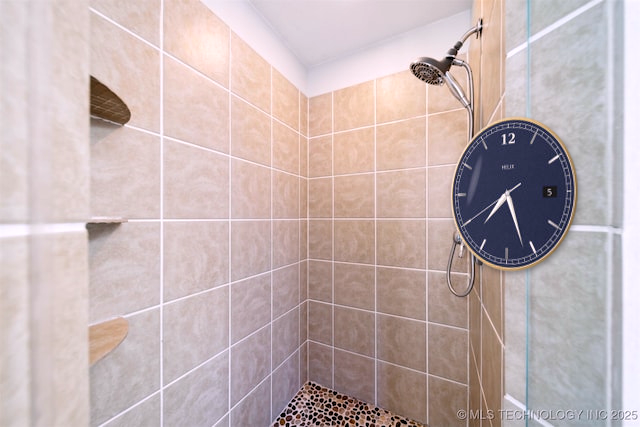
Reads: 7 h 26 min 40 s
